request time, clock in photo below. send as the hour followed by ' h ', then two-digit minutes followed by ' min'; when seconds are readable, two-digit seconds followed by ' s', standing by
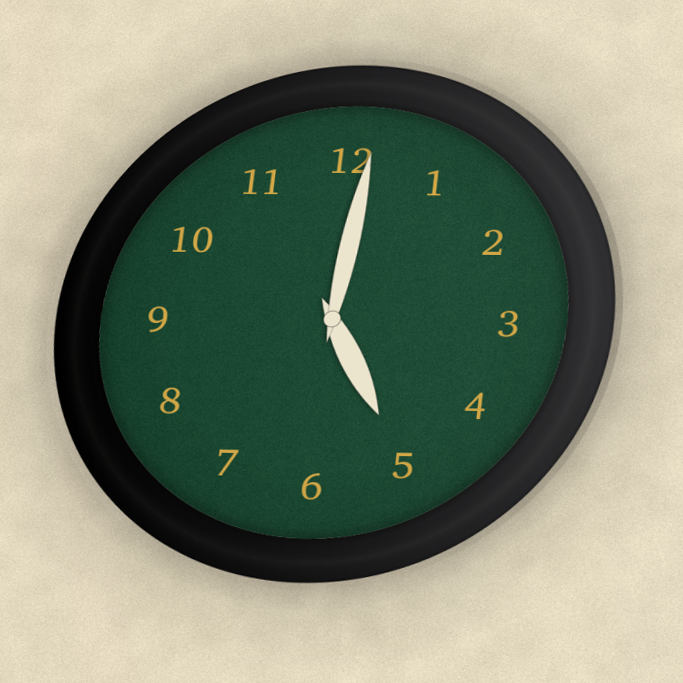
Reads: 5 h 01 min
